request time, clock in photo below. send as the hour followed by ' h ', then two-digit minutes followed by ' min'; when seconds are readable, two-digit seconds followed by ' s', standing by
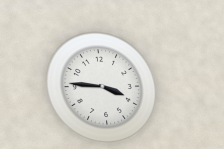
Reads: 3 h 46 min
